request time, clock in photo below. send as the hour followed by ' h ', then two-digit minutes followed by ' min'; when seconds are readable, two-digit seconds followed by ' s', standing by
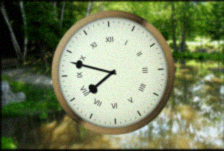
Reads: 7 h 48 min
